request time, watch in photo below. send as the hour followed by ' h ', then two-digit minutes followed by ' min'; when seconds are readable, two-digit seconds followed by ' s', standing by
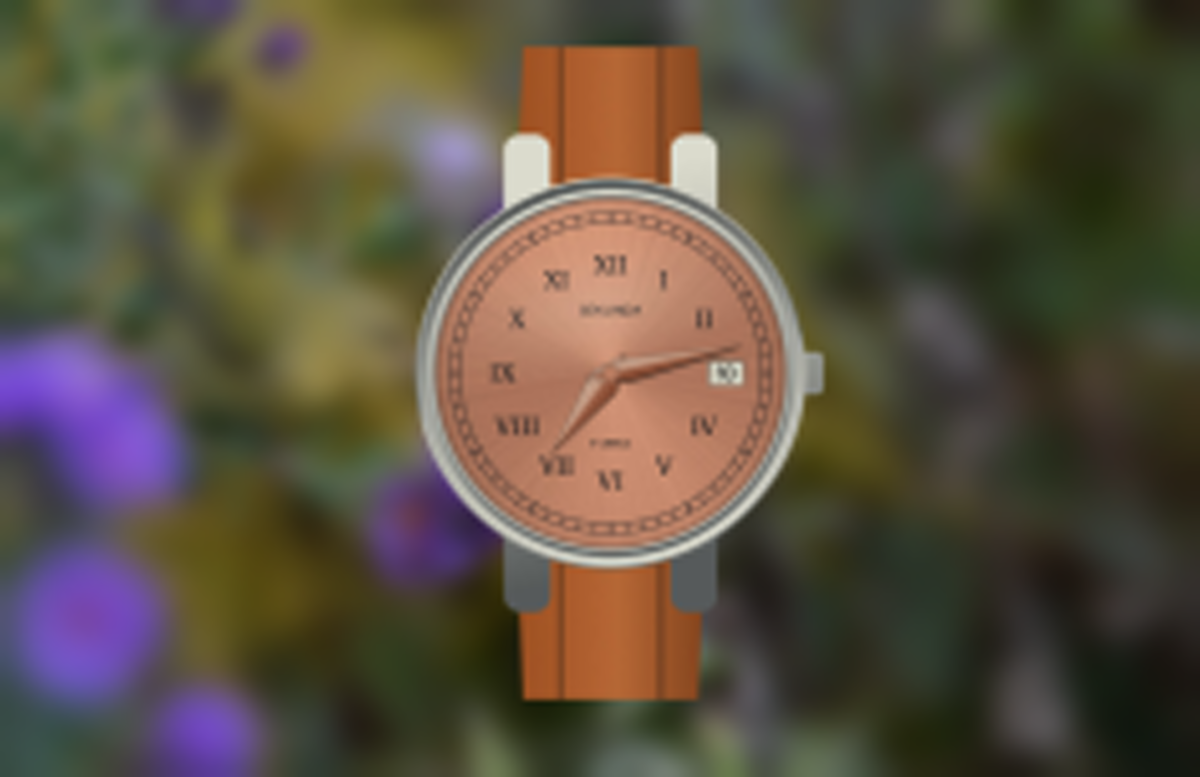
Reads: 7 h 13 min
